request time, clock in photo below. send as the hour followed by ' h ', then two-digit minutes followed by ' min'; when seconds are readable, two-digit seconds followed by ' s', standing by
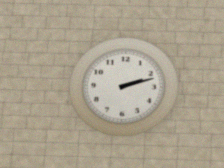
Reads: 2 h 12 min
